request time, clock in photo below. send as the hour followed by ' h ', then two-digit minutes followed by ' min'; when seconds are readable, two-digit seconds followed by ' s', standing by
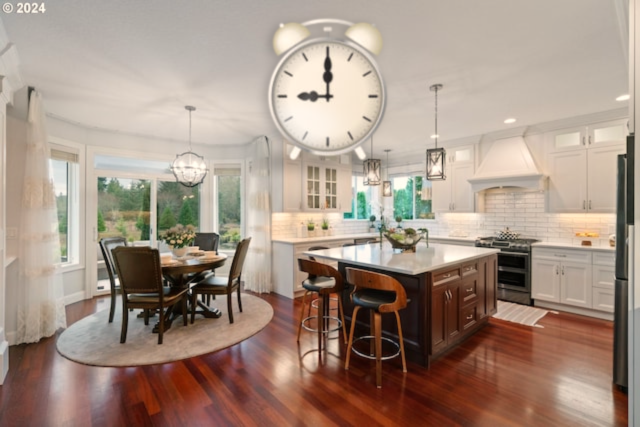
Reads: 9 h 00 min
